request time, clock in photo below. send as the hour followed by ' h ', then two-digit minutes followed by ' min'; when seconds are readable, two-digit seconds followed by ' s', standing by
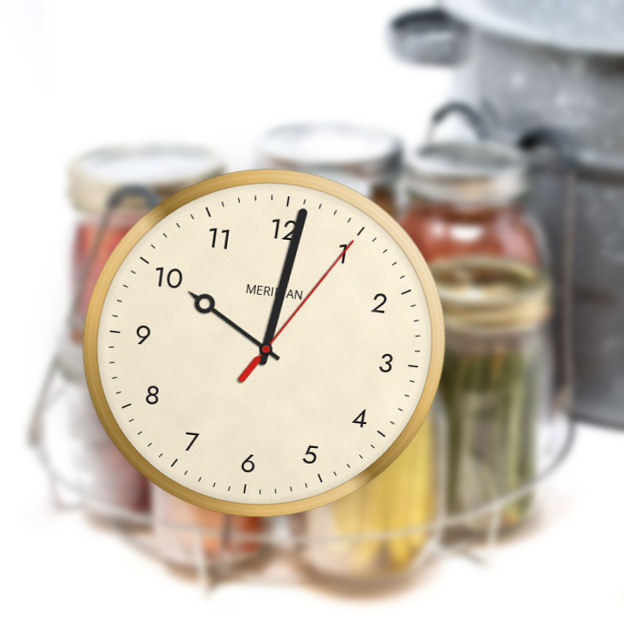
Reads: 10 h 01 min 05 s
